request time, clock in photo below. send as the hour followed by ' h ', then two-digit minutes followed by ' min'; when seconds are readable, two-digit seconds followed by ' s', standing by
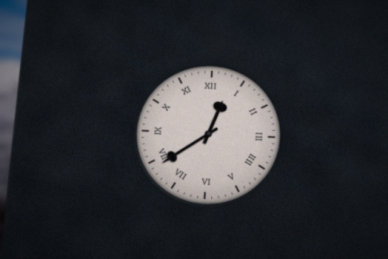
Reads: 12 h 39 min
